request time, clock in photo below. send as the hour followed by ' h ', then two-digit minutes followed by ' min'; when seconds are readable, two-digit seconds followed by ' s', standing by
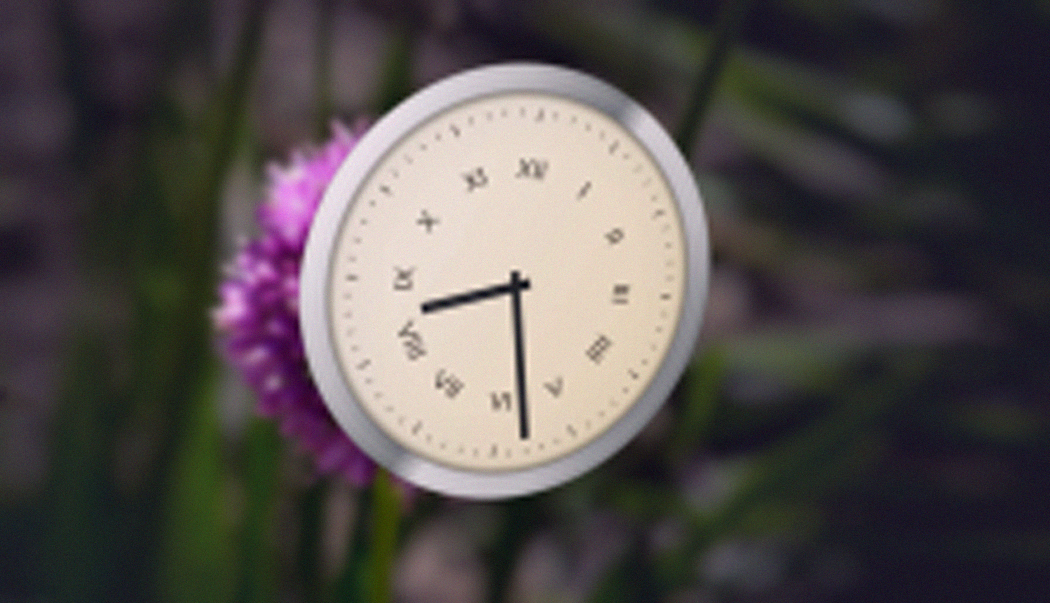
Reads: 8 h 28 min
